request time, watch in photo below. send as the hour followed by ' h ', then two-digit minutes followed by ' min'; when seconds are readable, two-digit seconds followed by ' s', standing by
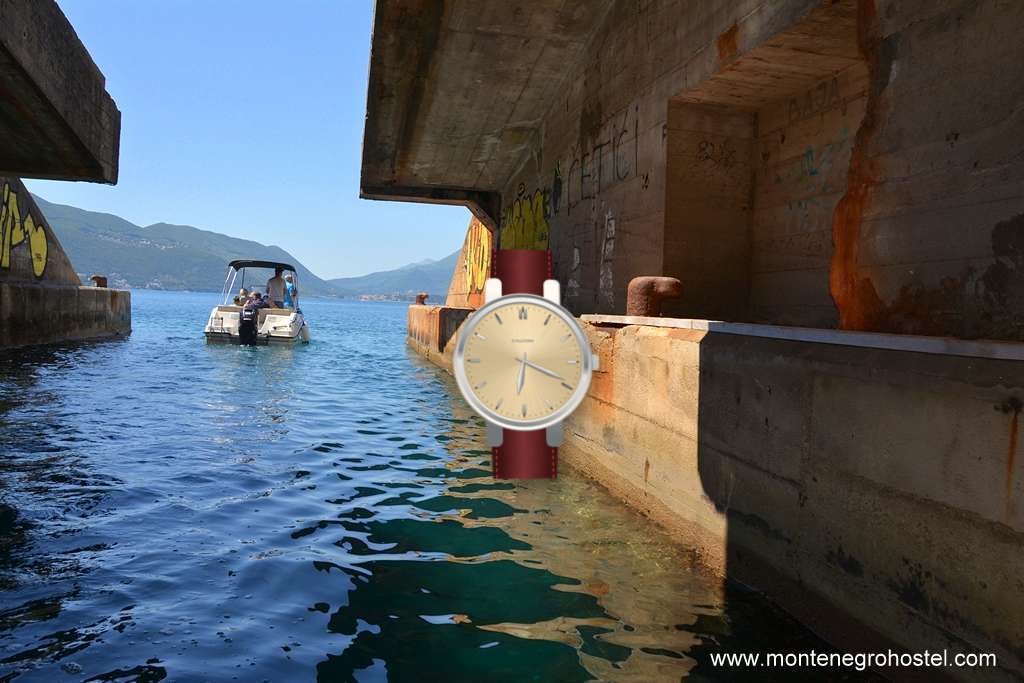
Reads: 6 h 19 min
